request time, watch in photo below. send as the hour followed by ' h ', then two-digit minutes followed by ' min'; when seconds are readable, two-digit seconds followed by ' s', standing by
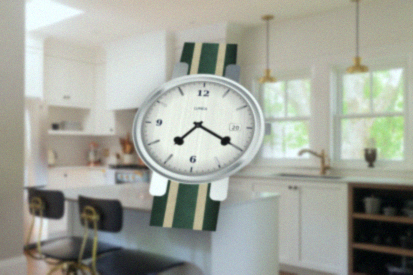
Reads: 7 h 20 min
